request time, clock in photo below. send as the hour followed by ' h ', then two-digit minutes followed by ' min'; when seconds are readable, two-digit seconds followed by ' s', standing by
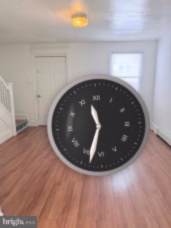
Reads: 11 h 33 min
